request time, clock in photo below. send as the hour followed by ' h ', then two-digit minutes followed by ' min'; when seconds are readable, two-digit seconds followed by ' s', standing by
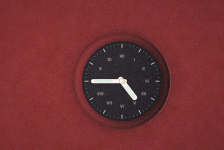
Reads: 4 h 45 min
